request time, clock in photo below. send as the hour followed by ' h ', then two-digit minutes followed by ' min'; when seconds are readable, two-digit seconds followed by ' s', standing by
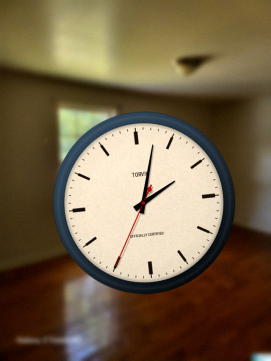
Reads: 2 h 02 min 35 s
